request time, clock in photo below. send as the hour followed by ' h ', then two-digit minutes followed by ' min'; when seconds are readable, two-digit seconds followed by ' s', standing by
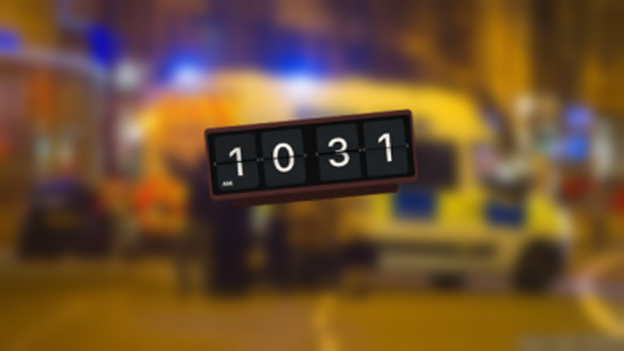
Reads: 10 h 31 min
